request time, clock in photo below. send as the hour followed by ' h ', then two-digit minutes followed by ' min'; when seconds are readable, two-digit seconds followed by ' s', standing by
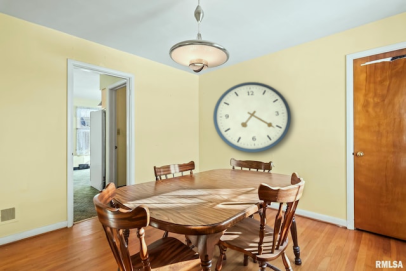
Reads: 7 h 21 min
